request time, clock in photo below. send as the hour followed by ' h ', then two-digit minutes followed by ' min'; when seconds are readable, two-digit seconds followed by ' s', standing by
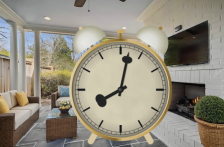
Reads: 8 h 02 min
